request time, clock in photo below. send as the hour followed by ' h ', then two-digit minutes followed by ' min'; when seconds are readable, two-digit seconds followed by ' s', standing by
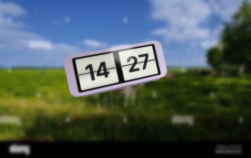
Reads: 14 h 27 min
